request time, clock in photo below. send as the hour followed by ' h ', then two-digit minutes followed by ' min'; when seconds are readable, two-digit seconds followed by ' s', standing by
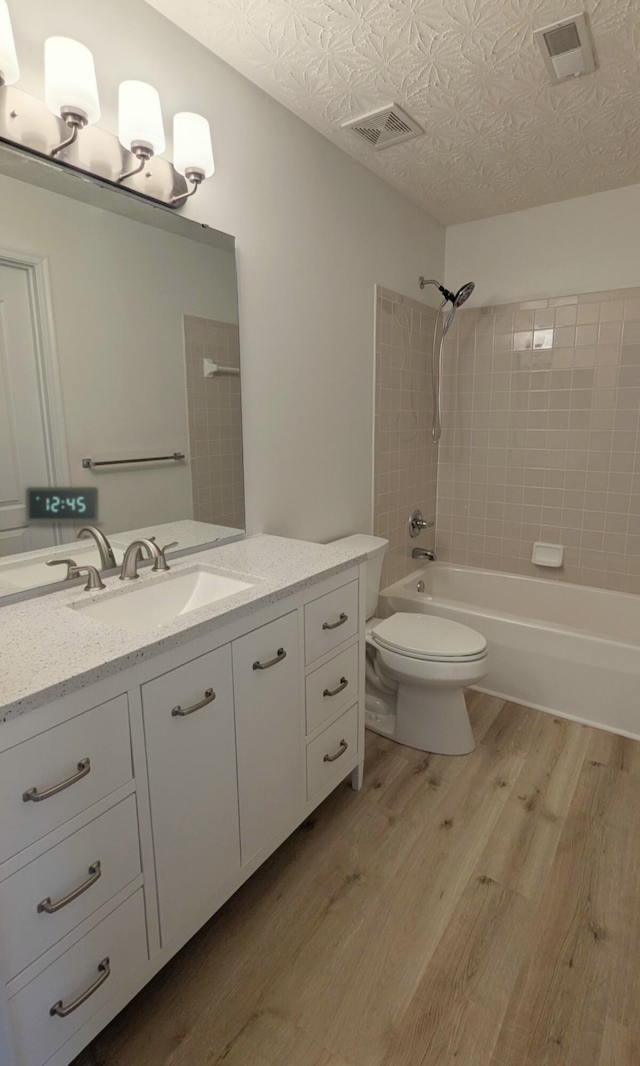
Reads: 12 h 45 min
